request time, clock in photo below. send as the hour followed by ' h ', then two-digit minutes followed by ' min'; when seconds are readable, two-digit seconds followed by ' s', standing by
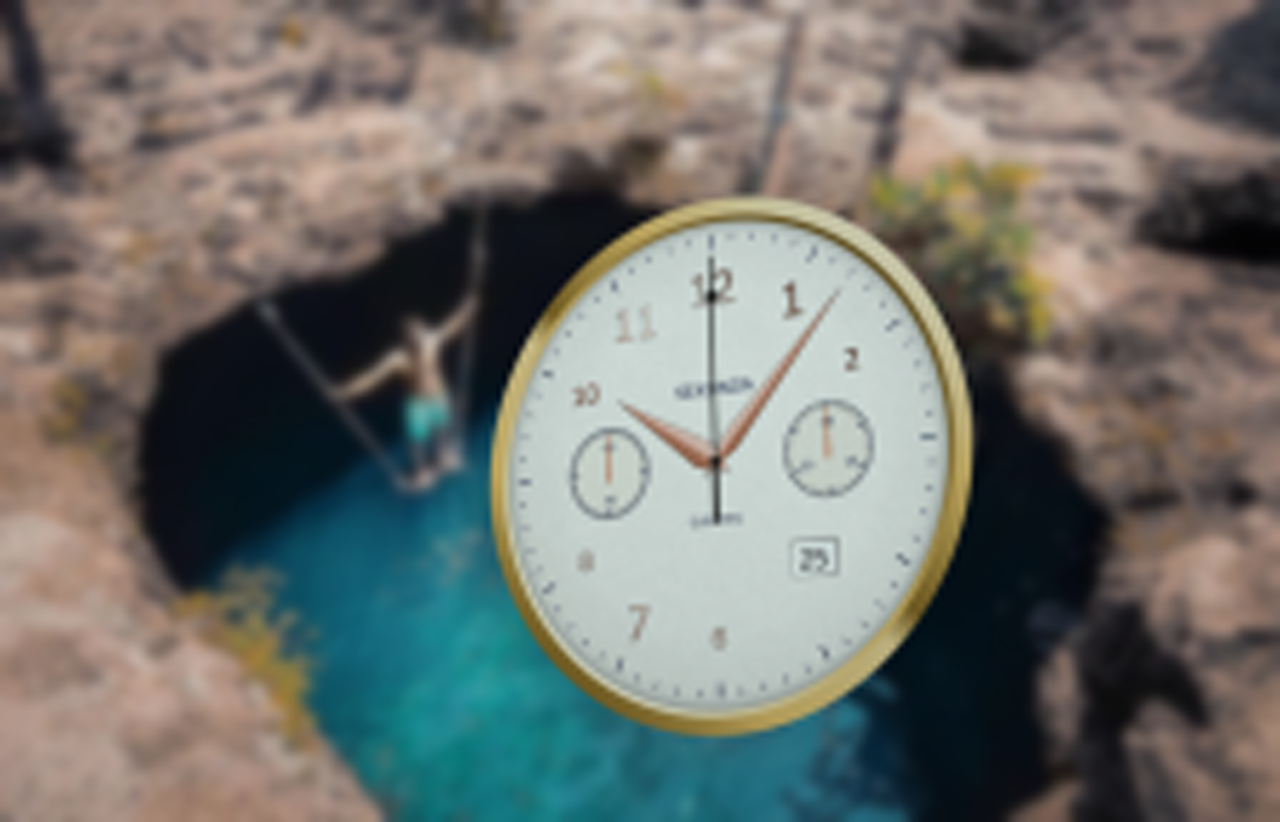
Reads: 10 h 07 min
